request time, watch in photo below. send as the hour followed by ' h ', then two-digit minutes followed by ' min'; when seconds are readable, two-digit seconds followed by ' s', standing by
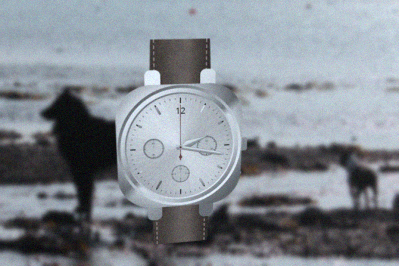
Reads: 2 h 17 min
